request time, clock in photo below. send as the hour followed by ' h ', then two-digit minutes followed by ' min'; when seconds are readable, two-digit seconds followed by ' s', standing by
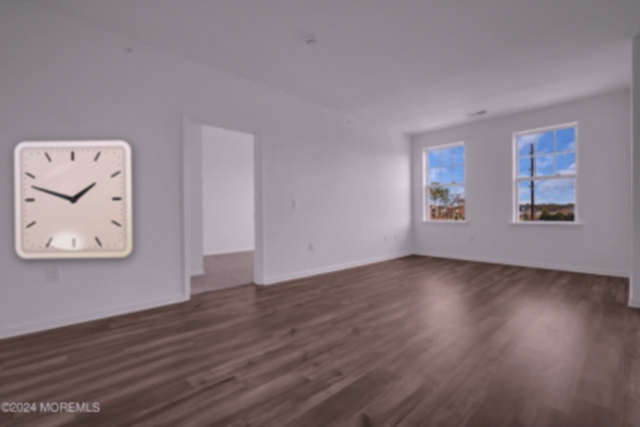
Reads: 1 h 48 min
